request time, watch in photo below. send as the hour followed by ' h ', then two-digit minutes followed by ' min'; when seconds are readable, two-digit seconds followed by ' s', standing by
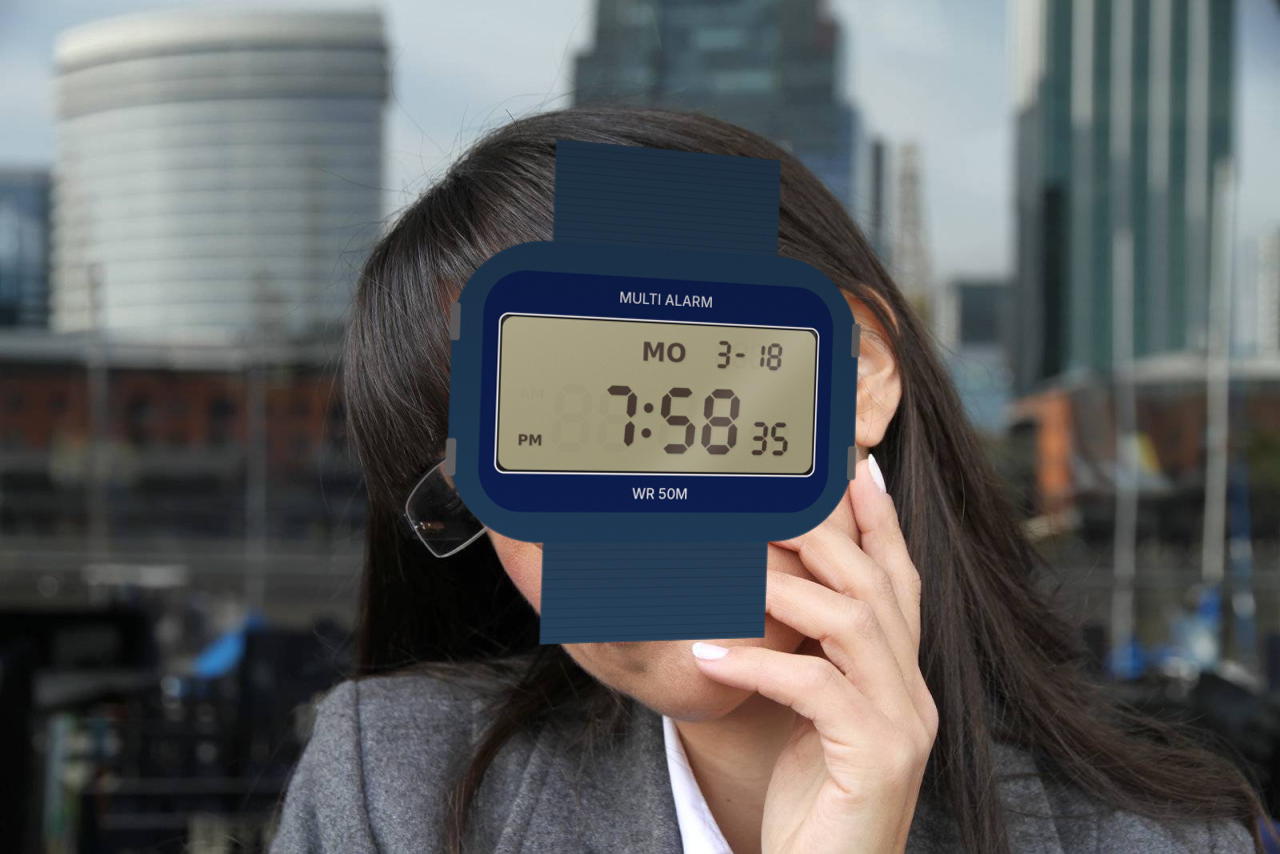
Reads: 7 h 58 min 35 s
